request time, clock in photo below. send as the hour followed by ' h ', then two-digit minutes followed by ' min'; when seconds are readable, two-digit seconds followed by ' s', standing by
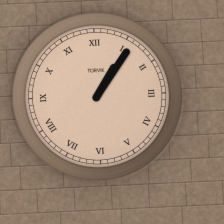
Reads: 1 h 06 min
